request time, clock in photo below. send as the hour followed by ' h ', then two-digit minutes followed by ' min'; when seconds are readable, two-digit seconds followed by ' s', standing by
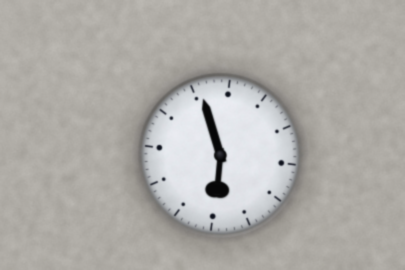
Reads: 5 h 56 min
